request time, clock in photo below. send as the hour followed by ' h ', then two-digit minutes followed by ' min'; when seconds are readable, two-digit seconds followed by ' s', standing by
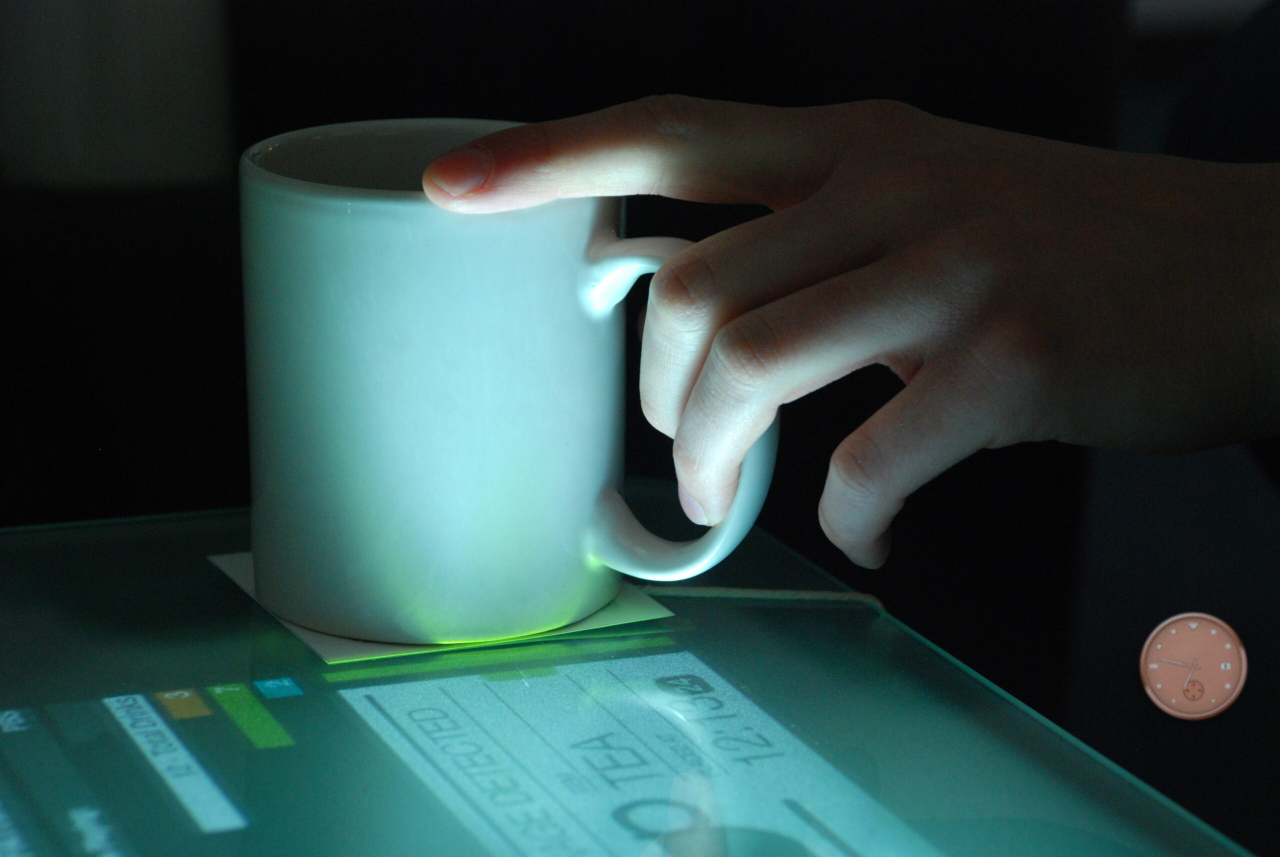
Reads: 6 h 47 min
